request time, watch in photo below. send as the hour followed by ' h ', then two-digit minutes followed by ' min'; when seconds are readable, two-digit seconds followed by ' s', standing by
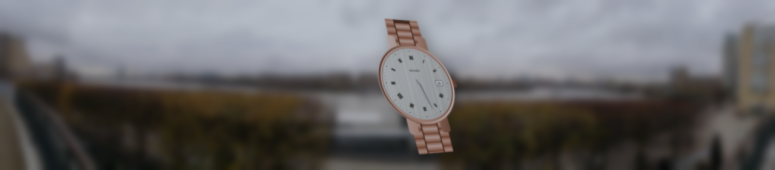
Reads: 5 h 27 min
